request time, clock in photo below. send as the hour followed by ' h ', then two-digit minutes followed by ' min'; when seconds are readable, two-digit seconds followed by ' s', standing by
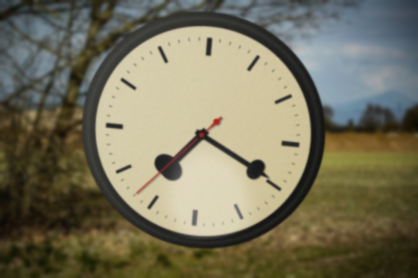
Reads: 7 h 19 min 37 s
